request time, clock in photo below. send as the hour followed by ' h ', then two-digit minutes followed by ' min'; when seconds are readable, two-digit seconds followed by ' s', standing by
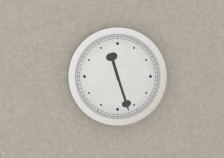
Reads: 11 h 27 min
